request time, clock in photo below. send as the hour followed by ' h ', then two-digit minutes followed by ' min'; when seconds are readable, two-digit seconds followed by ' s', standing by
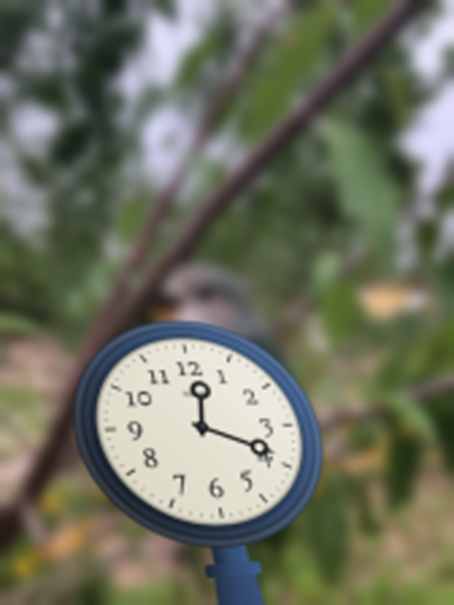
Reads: 12 h 19 min
